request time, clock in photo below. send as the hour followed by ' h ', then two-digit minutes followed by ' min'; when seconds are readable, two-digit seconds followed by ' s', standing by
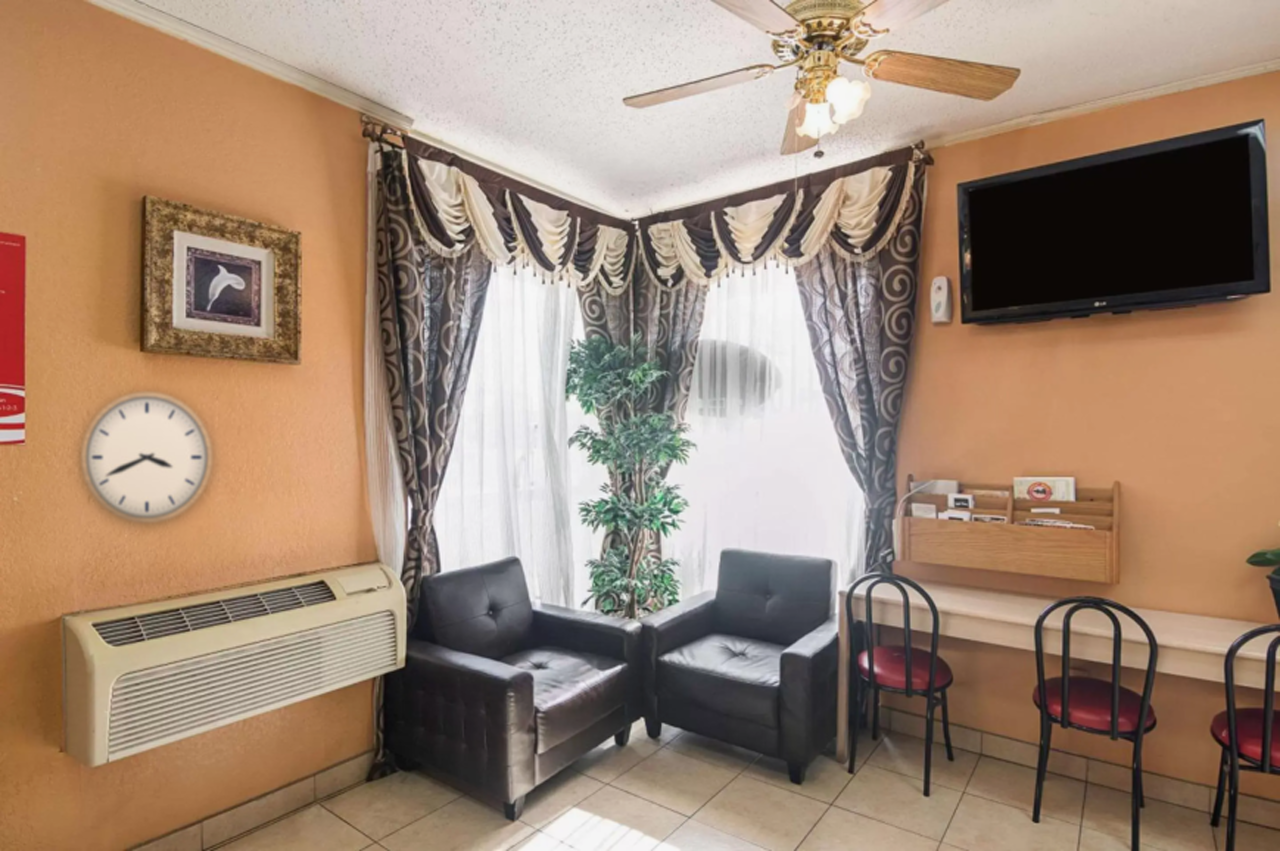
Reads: 3 h 41 min
